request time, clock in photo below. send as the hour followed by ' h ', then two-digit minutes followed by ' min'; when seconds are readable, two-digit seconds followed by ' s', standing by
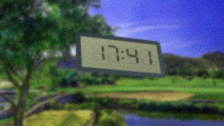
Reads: 17 h 41 min
